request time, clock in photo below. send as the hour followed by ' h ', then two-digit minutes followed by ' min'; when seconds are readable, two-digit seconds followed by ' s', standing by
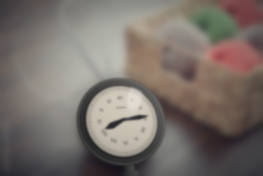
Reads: 8 h 14 min
